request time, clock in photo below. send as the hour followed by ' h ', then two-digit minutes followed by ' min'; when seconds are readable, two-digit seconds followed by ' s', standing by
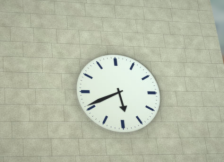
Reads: 5 h 41 min
